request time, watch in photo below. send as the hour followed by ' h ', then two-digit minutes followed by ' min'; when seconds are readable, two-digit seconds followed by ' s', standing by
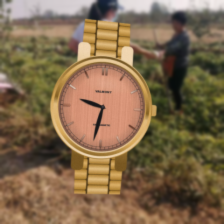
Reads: 9 h 32 min
